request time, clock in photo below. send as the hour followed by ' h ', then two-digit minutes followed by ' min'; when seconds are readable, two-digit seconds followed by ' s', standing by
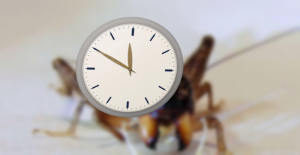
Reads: 11 h 50 min
